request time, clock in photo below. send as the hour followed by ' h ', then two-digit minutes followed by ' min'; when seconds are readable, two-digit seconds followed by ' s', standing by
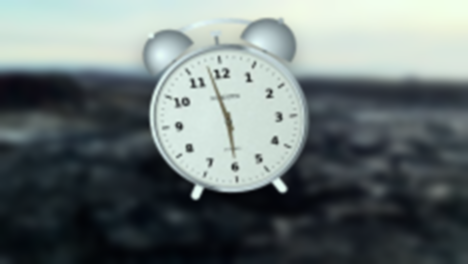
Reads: 5 h 58 min
